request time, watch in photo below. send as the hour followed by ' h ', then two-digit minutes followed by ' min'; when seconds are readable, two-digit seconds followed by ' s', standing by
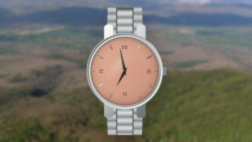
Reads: 6 h 58 min
